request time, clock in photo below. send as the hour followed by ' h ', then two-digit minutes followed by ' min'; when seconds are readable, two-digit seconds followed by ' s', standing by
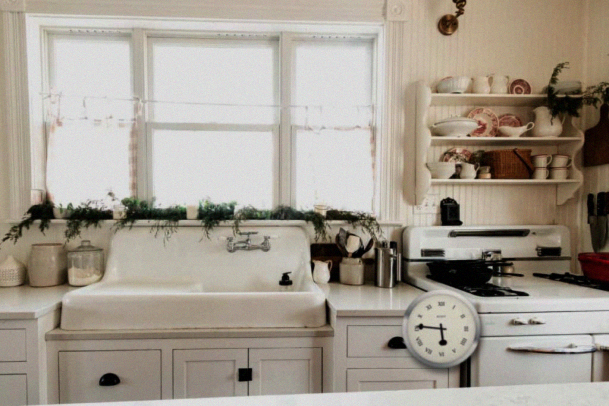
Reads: 5 h 46 min
